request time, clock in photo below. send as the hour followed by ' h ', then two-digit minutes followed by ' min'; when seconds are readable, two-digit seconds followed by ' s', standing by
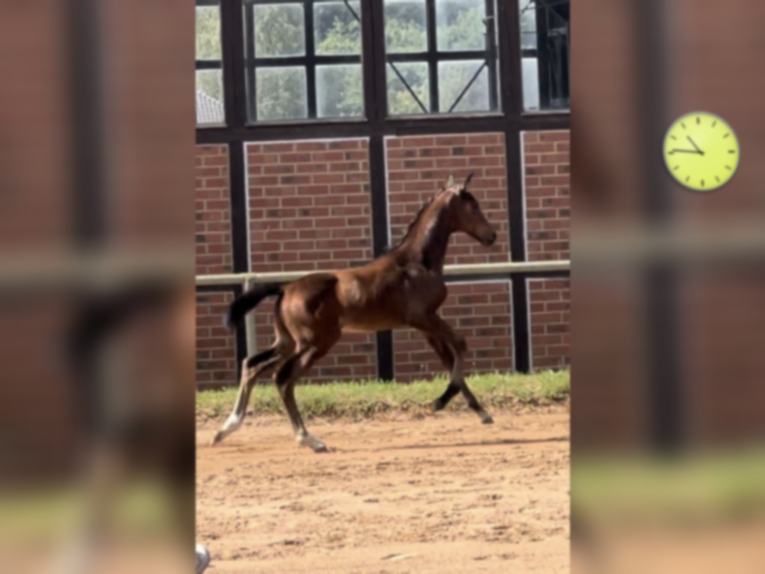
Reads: 10 h 46 min
